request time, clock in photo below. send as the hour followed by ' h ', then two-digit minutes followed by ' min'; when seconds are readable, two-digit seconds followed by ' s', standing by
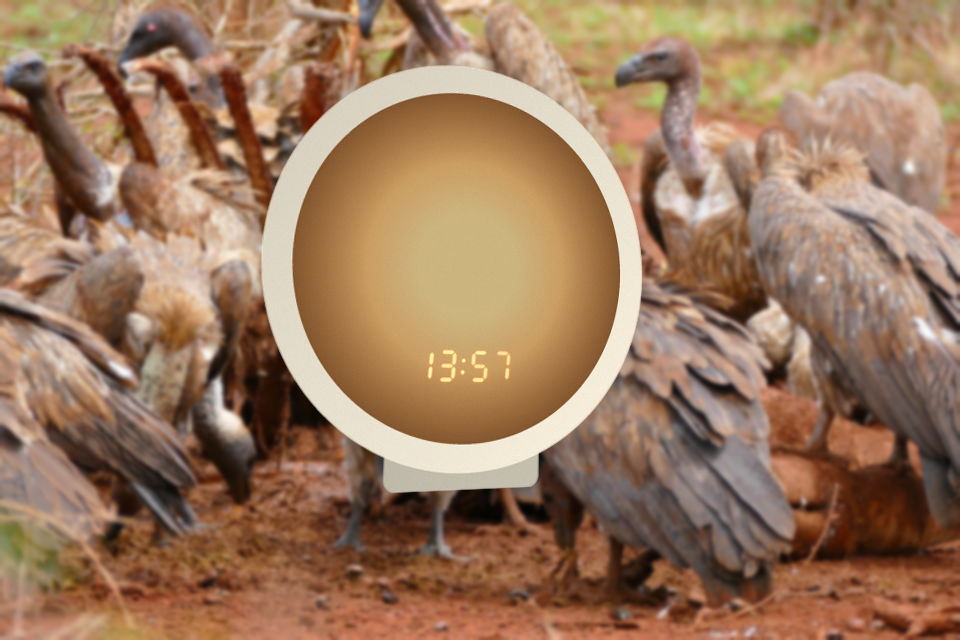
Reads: 13 h 57 min
